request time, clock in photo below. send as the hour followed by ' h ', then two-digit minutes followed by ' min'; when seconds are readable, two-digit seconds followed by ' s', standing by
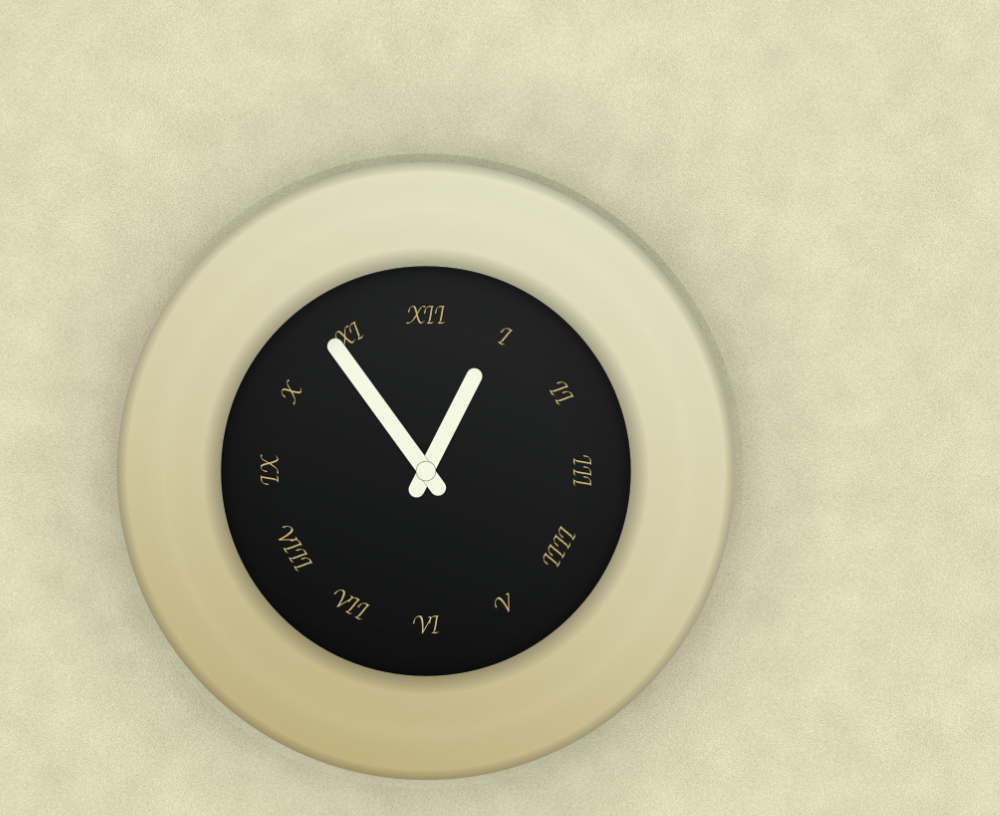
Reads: 12 h 54 min
